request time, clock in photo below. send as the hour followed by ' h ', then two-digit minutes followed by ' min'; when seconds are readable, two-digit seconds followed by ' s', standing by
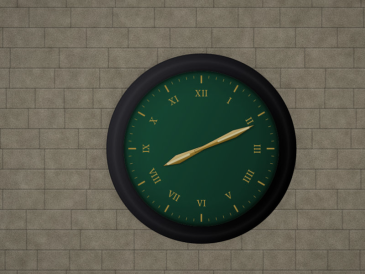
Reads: 8 h 11 min
